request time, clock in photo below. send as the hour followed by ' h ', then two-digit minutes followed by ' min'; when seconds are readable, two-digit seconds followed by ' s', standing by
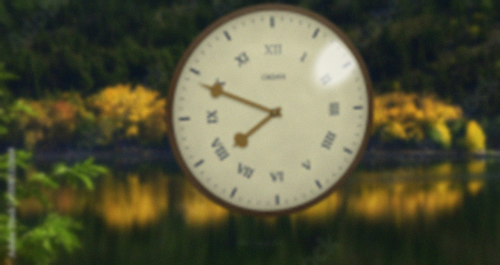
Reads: 7 h 49 min
